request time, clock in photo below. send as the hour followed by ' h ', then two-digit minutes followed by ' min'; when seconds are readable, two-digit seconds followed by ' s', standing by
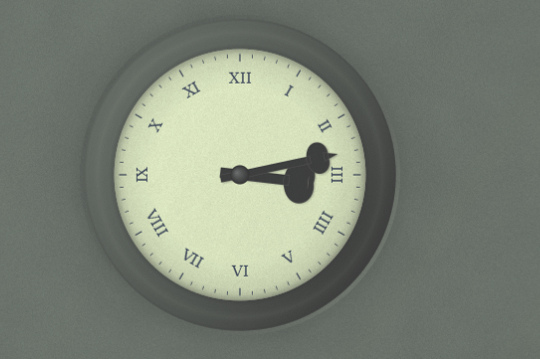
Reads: 3 h 13 min
